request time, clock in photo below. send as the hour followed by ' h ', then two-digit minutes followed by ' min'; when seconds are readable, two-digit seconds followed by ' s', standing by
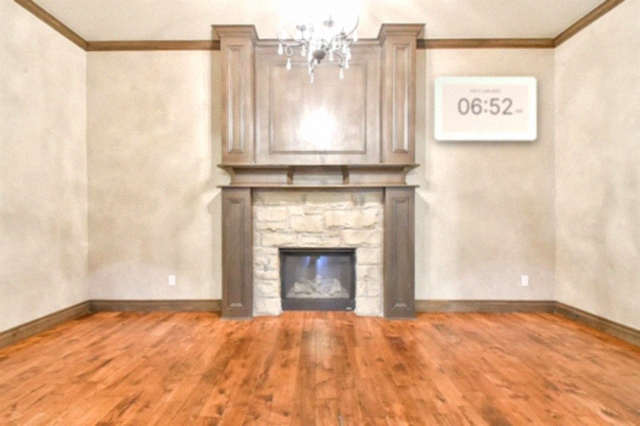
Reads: 6 h 52 min
